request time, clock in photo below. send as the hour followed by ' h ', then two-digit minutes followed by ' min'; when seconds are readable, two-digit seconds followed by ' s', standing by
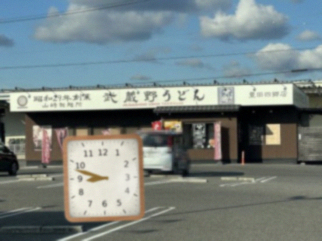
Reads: 8 h 48 min
